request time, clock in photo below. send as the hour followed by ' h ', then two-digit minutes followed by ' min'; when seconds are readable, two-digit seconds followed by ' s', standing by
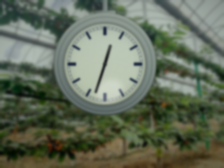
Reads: 12 h 33 min
